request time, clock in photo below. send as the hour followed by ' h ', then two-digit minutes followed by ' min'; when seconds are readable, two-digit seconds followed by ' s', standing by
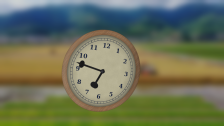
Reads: 6 h 47 min
